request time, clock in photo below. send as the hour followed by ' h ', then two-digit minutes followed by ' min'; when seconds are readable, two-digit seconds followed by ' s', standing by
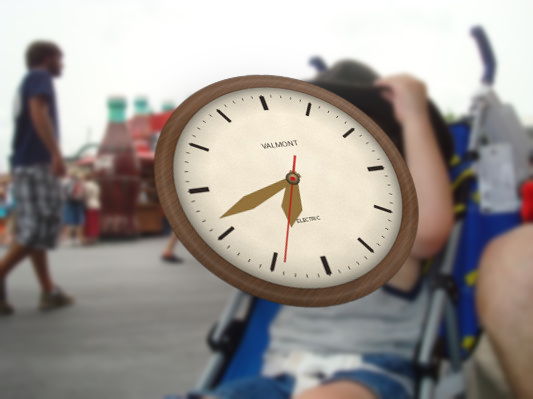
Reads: 6 h 41 min 34 s
